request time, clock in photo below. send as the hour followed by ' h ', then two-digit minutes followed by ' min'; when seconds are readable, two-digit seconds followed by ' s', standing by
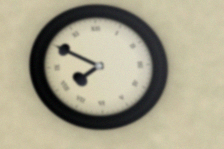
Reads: 7 h 50 min
